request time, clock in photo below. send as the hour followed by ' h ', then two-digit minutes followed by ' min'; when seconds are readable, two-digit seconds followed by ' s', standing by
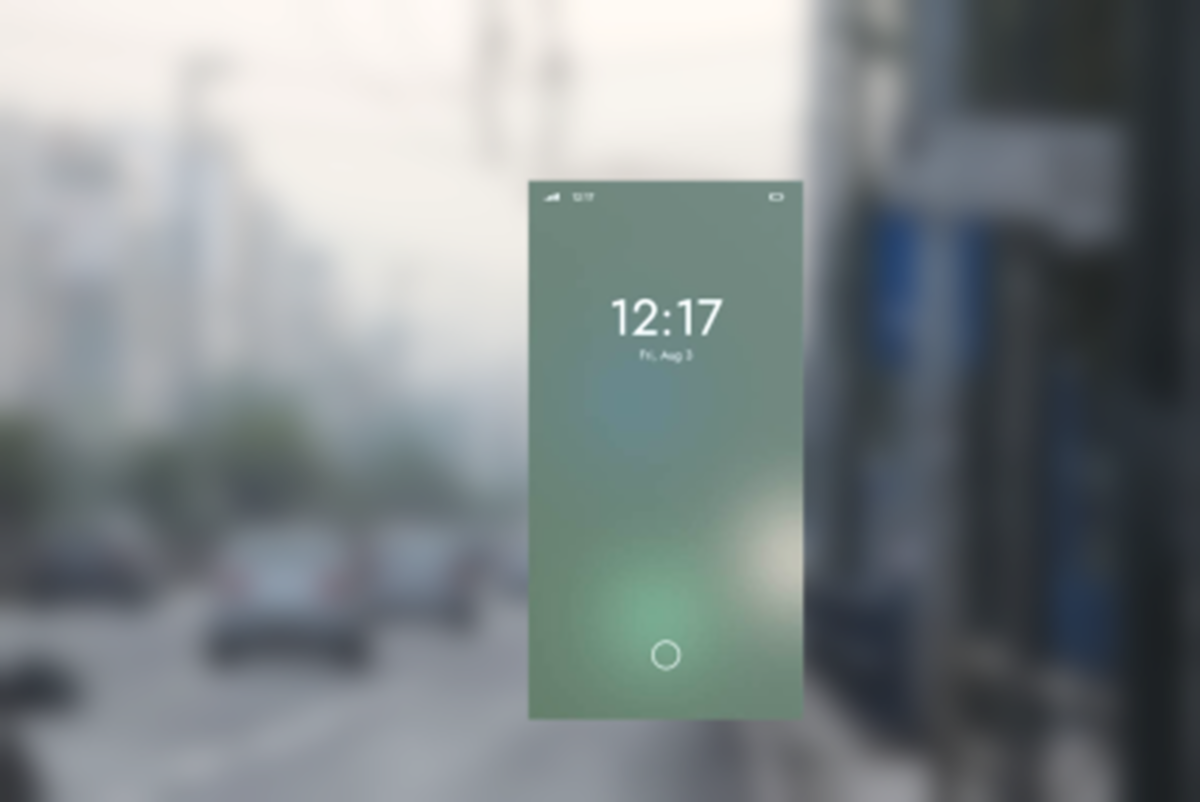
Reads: 12 h 17 min
